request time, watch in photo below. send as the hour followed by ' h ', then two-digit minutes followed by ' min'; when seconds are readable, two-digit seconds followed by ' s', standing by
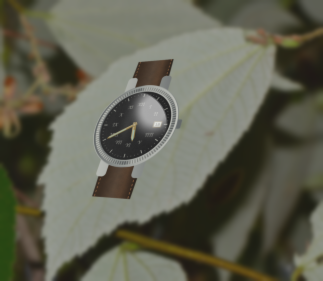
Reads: 5 h 40 min
